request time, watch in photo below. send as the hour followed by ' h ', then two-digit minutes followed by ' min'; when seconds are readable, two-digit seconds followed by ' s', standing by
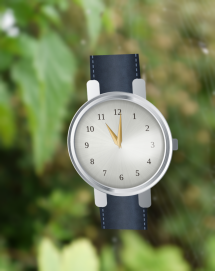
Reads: 11 h 01 min
